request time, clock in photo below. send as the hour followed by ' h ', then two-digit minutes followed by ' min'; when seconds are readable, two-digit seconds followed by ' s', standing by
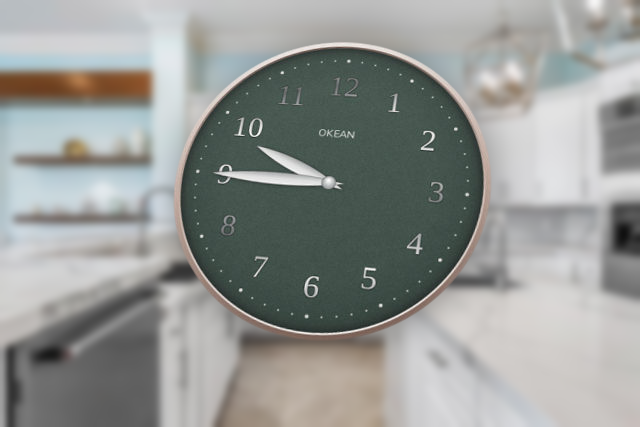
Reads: 9 h 45 min
